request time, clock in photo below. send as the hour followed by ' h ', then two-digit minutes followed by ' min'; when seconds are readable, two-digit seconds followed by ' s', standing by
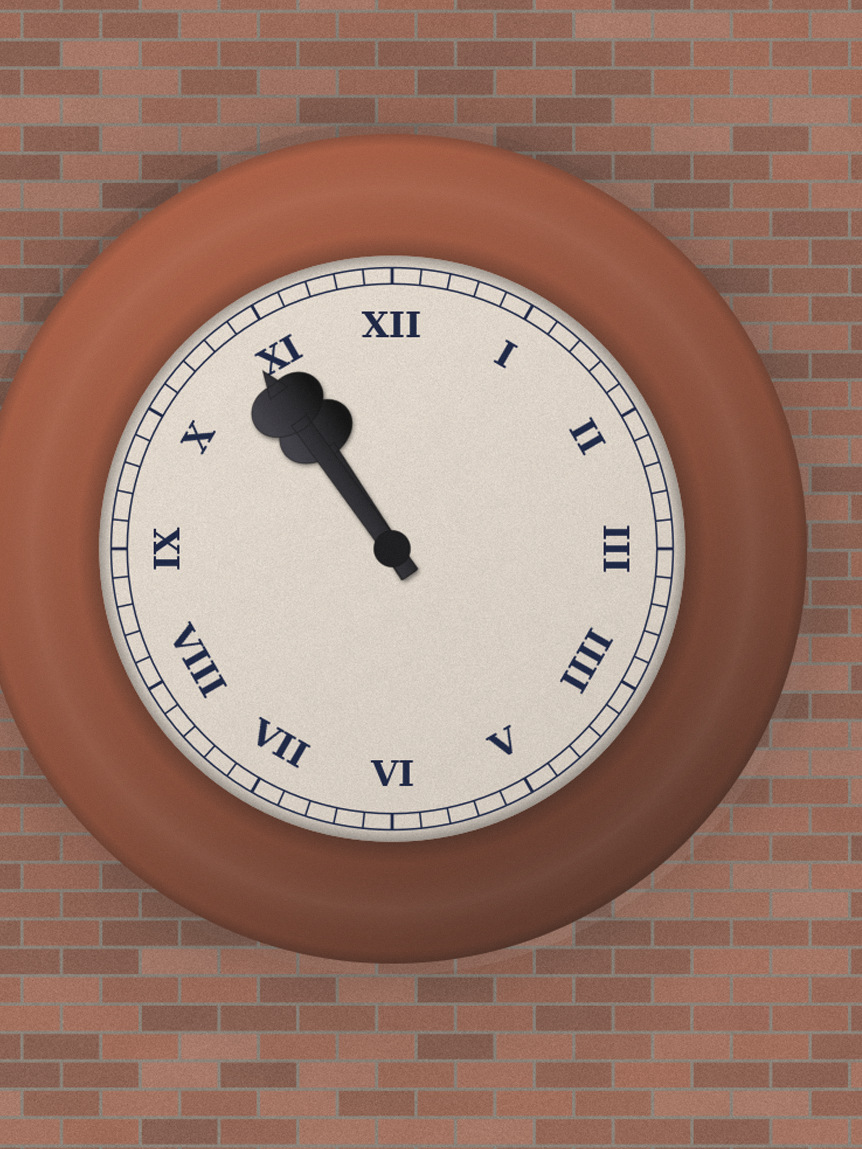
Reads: 10 h 54 min
